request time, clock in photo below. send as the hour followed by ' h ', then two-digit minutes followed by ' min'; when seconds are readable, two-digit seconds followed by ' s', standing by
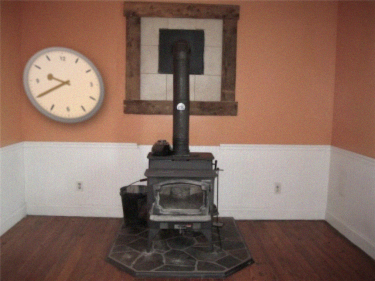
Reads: 9 h 40 min
